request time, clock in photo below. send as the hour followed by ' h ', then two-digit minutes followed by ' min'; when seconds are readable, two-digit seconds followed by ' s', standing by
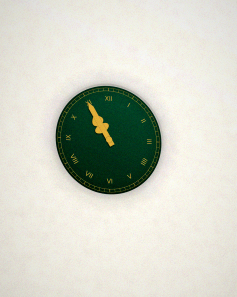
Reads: 10 h 55 min
